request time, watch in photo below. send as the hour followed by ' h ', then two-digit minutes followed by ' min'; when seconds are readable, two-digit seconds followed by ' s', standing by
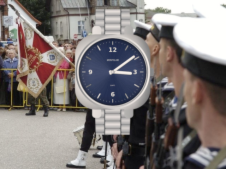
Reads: 3 h 09 min
